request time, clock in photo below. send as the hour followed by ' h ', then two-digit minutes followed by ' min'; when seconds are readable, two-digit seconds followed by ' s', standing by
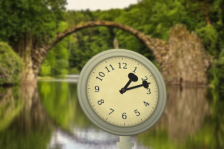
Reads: 1 h 12 min
